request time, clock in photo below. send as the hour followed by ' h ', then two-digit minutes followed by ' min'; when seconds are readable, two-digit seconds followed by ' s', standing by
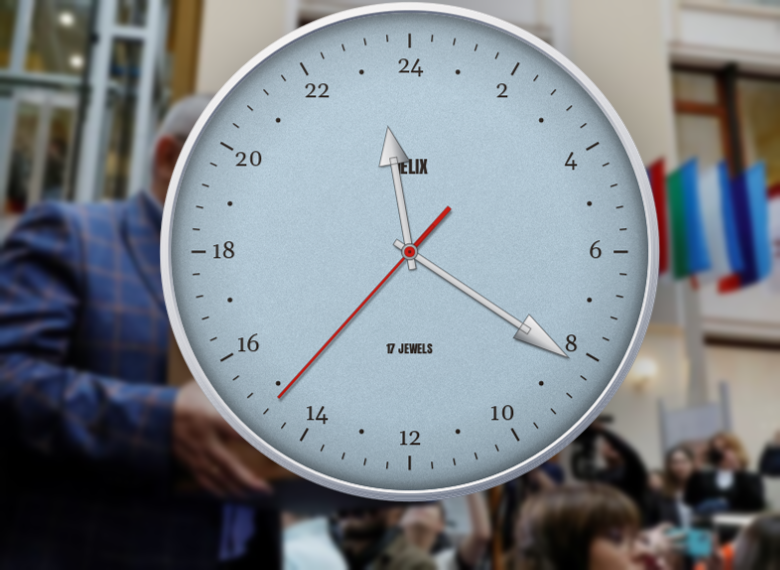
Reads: 23 h 20 min 37 s
